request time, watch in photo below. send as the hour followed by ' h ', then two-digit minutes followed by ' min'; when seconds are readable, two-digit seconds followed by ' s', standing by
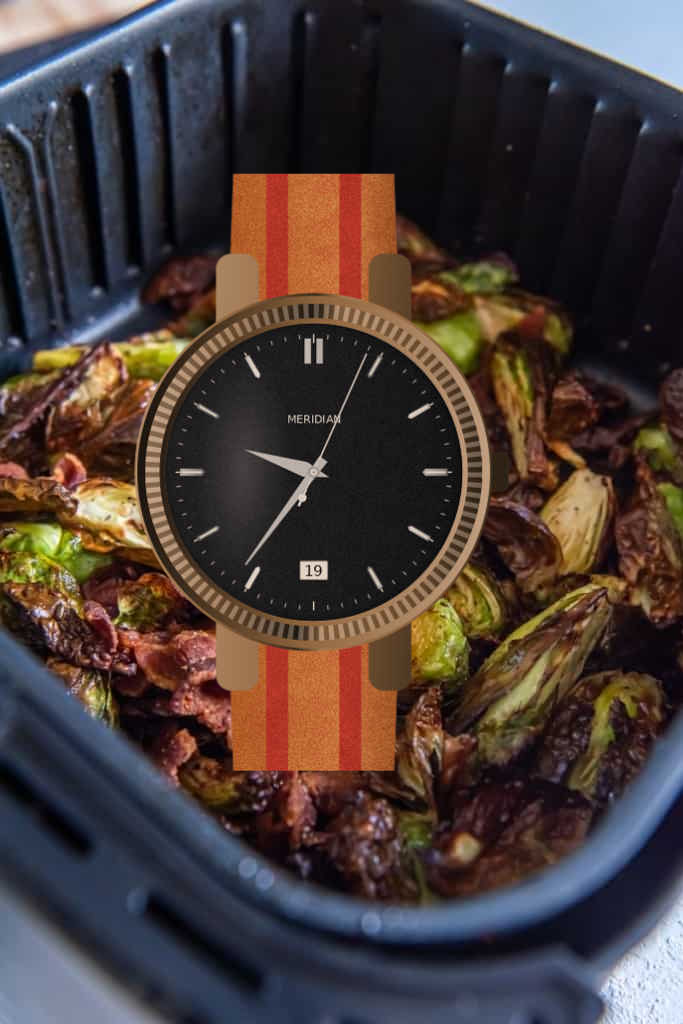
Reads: 9 h 36 min 04 s
